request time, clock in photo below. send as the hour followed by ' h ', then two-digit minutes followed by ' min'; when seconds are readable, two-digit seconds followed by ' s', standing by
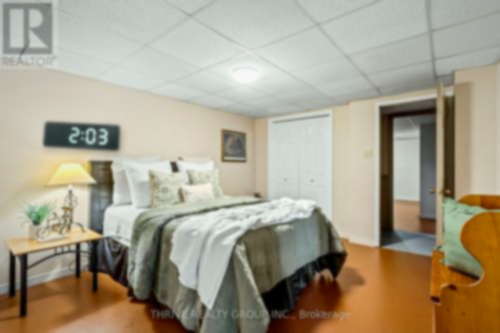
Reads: 2 h 03 min
